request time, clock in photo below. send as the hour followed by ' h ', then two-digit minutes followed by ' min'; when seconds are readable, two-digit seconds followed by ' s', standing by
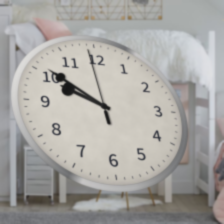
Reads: 9 h 50 min 59 s
